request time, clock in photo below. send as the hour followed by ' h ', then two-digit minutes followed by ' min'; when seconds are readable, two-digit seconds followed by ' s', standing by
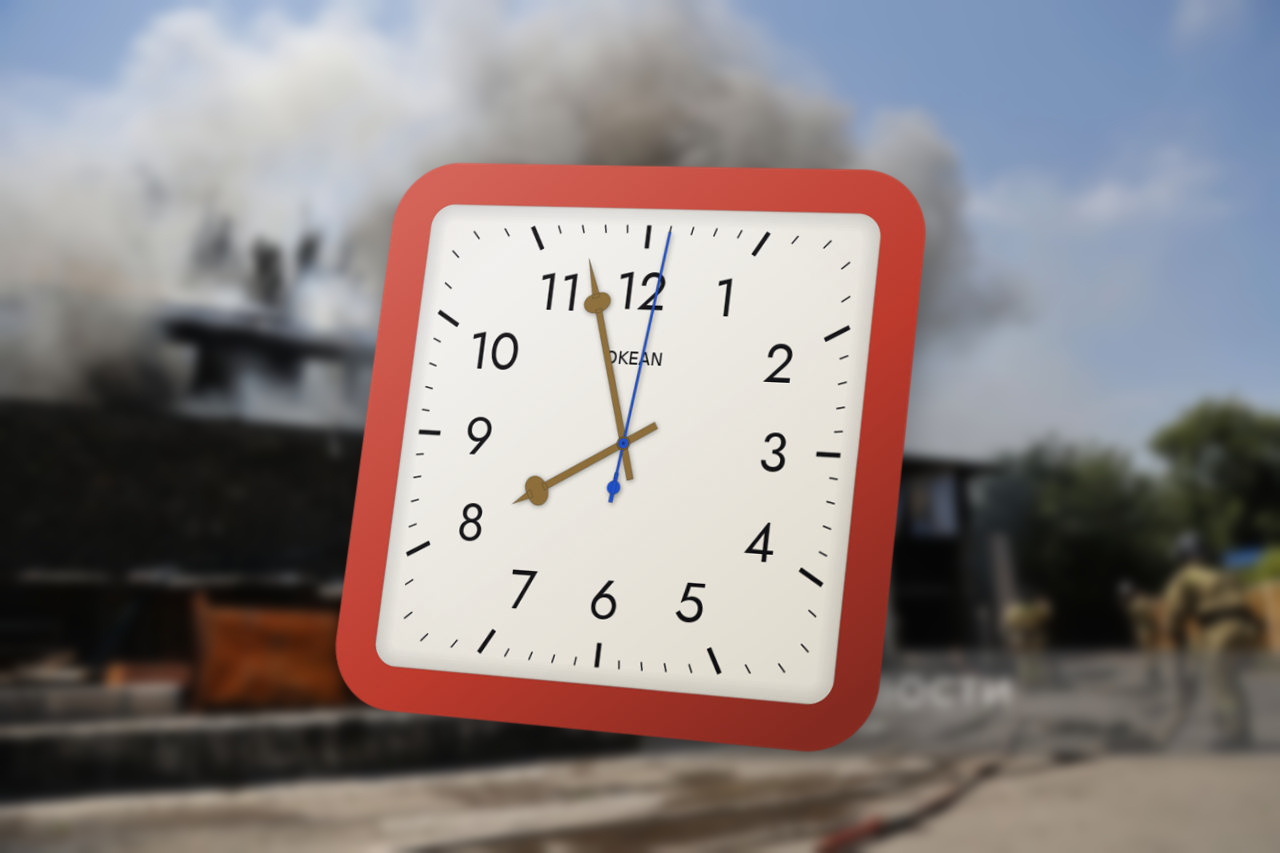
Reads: 7 h 57 min 01 s
